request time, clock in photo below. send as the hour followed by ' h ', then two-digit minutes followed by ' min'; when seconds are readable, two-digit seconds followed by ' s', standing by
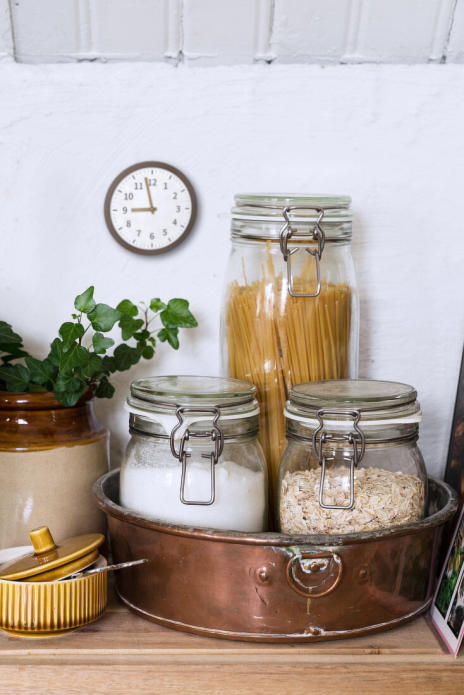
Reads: 8 h 58 min
